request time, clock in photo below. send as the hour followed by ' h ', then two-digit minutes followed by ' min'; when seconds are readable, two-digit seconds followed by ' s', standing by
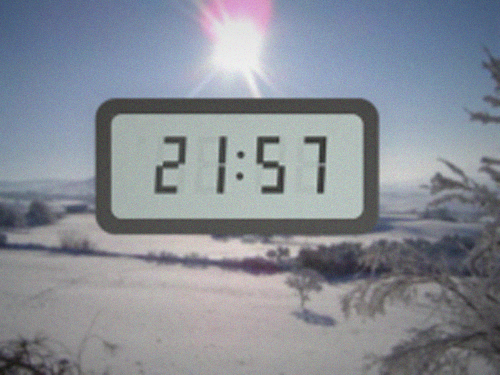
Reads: 21 h 57 min
